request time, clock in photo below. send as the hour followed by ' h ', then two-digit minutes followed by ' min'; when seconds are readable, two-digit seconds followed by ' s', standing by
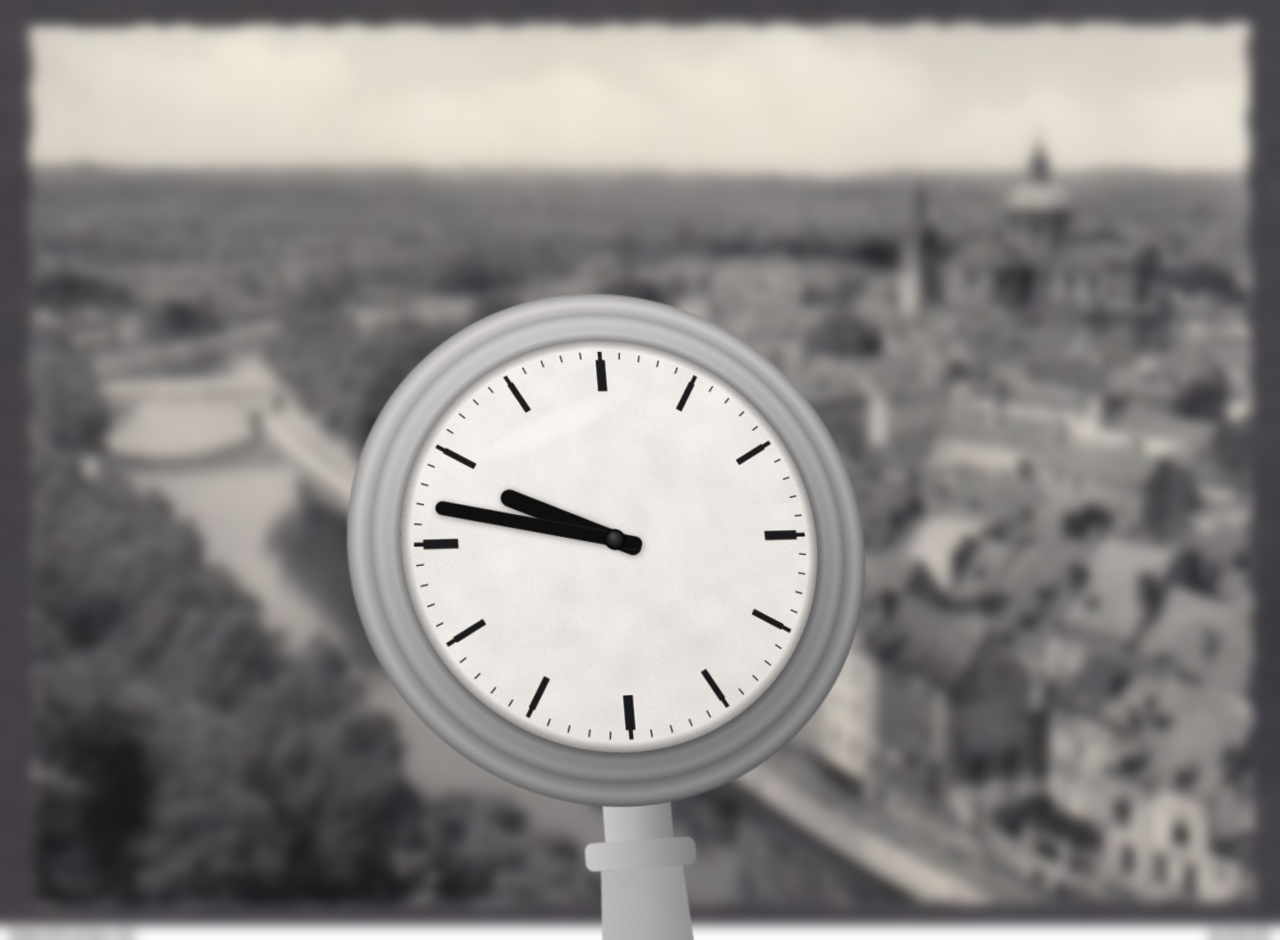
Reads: 9 h 47 min
